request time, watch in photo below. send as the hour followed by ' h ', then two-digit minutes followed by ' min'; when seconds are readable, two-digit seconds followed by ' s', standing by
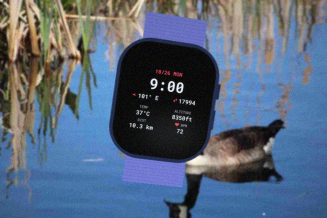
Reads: 9 h 00 min
